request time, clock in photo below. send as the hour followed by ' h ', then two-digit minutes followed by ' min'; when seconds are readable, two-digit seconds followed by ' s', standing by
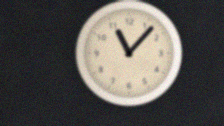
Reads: 11 h 07 min
